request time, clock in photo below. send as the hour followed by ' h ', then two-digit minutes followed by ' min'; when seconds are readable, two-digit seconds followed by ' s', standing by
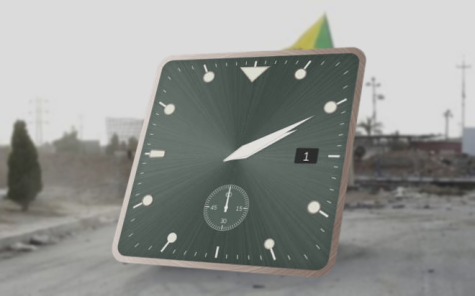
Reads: 2 h 10 min
